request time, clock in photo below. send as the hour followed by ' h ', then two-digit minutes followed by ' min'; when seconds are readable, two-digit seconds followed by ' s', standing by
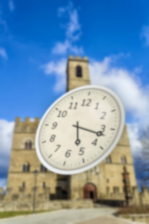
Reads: 5 h 17 min
